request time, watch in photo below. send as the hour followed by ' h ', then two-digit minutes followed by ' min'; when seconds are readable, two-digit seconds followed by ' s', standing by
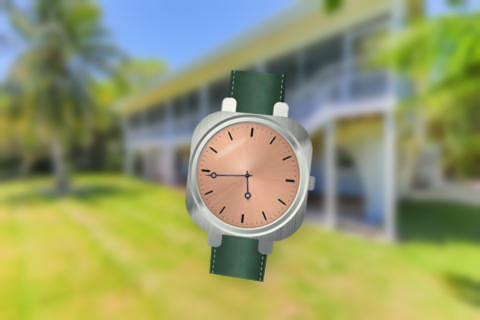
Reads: 5 h 44 min
